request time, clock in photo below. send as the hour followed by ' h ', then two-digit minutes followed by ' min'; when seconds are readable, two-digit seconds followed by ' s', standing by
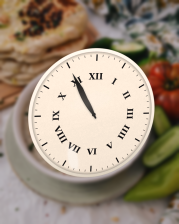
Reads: 10 h 55 min
